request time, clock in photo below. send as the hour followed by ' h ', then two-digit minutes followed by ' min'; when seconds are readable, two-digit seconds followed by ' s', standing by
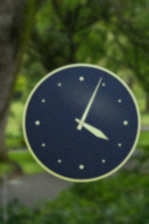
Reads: 4 h 04 min
